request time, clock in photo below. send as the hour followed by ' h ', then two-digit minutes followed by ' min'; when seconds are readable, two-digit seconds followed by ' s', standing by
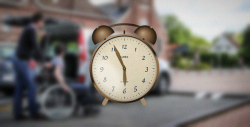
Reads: 5 h 56 min
